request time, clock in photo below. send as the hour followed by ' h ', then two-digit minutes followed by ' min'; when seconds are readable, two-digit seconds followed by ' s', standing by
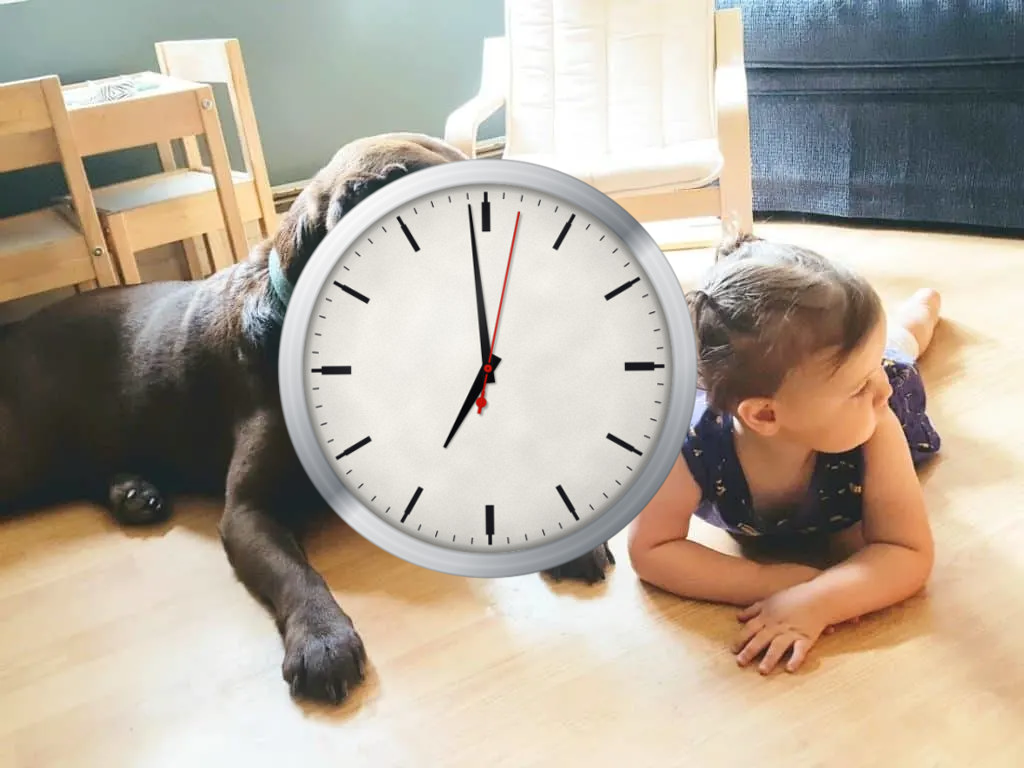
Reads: 6 h 59 min 02 s
